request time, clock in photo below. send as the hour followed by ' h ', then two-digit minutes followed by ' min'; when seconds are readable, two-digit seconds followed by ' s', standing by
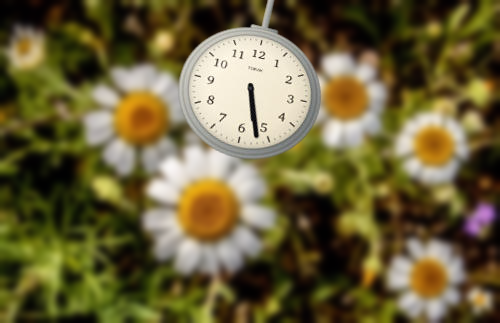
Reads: 5 h 27 min
